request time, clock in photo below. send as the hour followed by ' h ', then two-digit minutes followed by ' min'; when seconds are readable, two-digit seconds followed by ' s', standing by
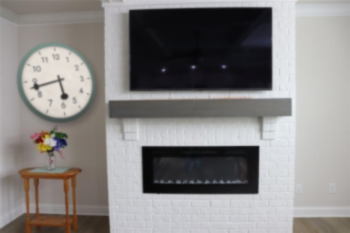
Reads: 5 h 43 min
